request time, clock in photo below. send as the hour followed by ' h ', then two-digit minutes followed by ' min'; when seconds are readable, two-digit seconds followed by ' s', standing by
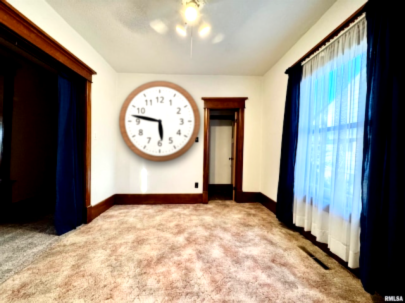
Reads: 5 h 47 min
